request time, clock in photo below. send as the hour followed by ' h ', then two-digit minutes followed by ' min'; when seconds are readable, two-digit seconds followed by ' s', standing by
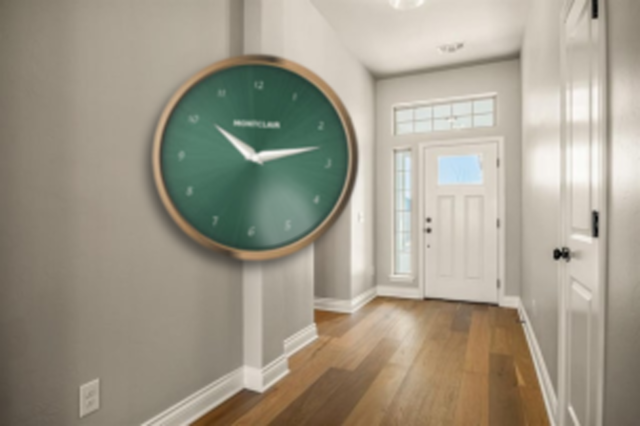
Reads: 10 h 13 min
